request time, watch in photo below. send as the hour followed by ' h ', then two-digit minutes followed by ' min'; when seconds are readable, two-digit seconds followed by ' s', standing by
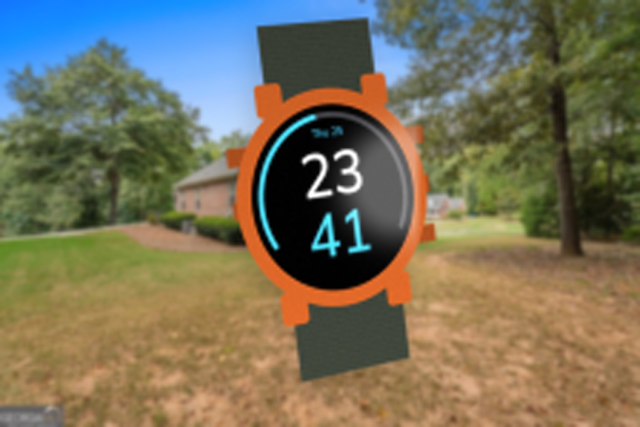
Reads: 23 h 41 min
